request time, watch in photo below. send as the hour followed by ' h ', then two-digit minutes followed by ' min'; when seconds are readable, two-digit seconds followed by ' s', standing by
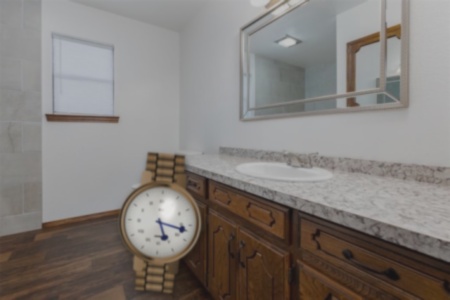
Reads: 5 h 17 min
